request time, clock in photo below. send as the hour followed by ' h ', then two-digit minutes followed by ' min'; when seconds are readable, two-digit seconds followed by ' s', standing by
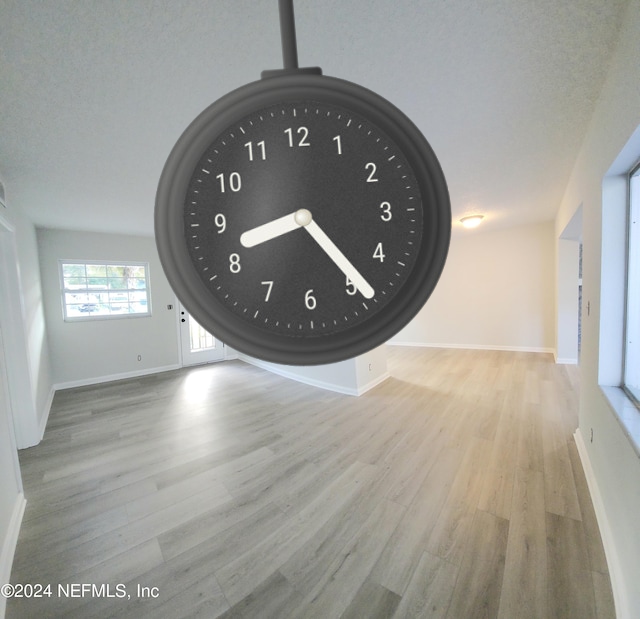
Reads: 8 h 24 min
